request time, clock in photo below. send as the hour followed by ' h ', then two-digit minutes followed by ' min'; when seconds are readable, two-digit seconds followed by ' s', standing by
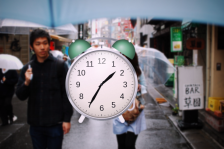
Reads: 1 h 35 min
